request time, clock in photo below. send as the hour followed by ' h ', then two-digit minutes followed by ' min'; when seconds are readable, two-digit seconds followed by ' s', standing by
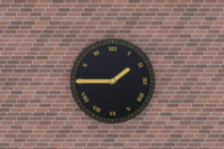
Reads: 1 h 45 min
